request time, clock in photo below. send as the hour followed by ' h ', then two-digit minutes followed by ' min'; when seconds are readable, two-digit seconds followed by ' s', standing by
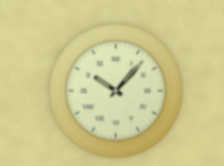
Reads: 10 h 07 min
